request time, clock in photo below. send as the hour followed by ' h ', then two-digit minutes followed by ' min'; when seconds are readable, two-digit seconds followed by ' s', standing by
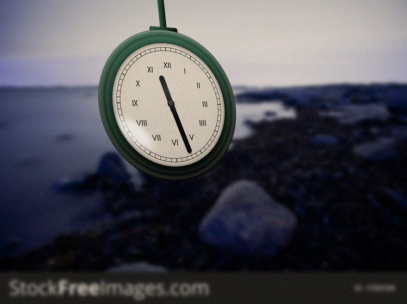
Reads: 11 h 27 min
